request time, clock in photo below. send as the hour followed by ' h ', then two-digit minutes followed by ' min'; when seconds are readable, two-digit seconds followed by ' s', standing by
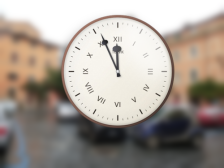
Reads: 11 h 56 min
